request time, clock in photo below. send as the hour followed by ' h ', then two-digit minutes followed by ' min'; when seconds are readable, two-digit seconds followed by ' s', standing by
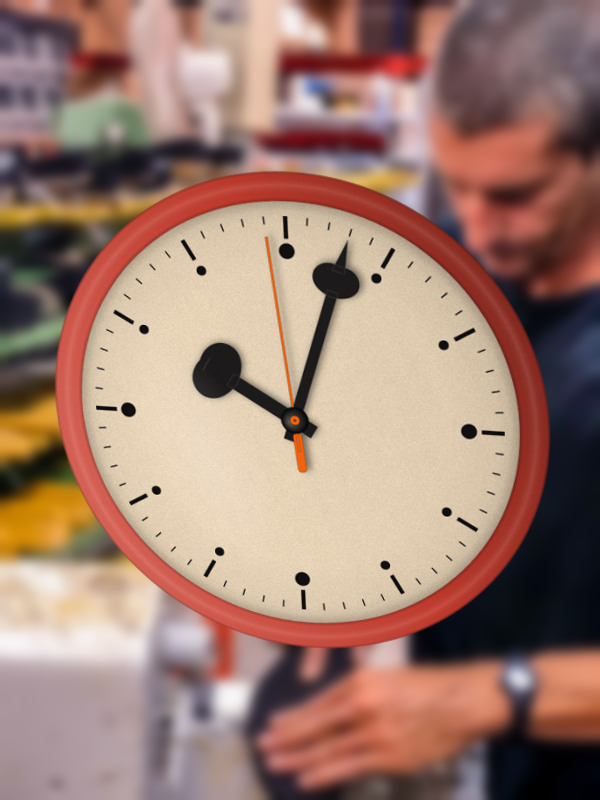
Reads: 10 h 02 min 59 s
